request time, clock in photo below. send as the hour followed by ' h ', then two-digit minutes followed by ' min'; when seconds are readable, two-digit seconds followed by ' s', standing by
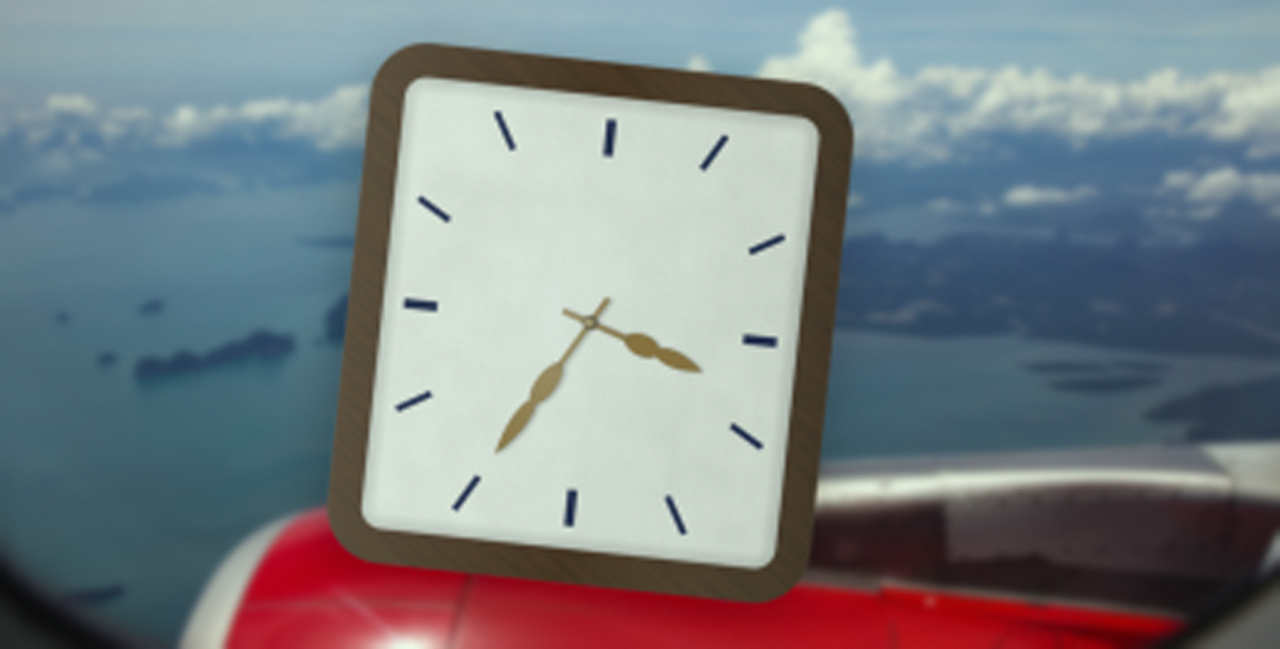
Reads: 3 h 35 min
